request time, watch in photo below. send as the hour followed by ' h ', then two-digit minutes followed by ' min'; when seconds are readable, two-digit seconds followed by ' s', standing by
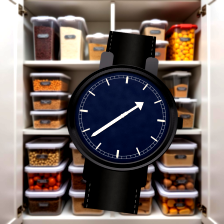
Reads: 1 h 38 min
